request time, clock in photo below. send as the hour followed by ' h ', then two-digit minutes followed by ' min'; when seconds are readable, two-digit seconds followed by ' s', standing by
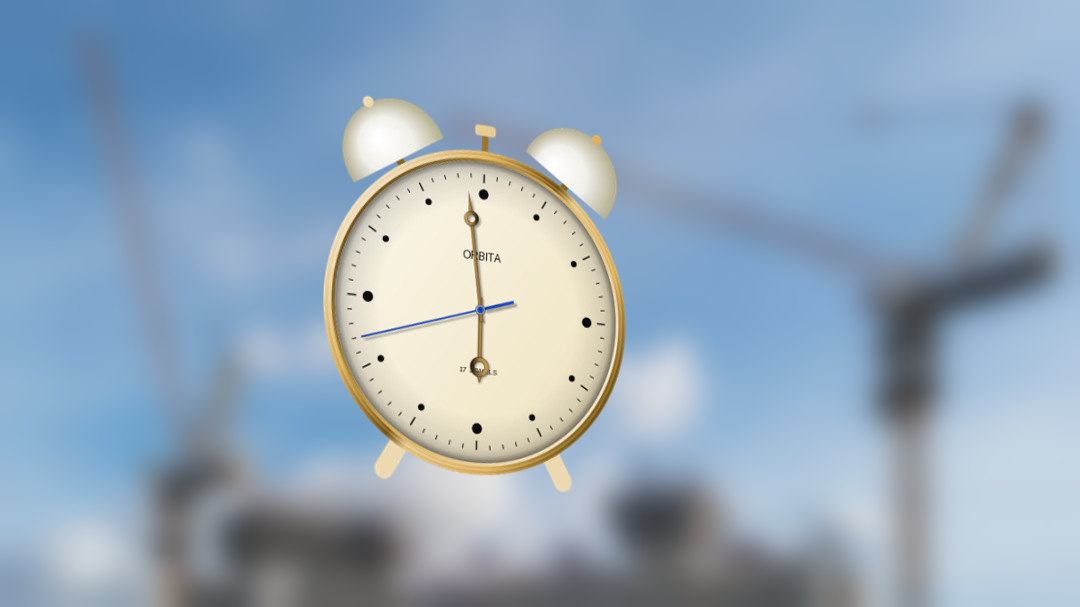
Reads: 5 h 58 min 42 s
